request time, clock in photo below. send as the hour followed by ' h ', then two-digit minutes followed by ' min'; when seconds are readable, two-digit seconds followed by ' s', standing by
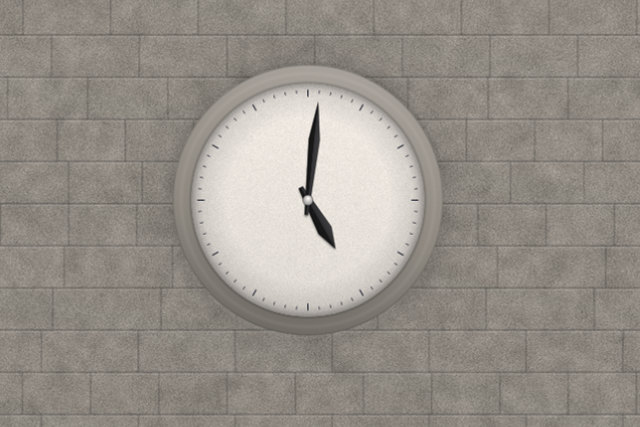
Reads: 5 h 01 min
